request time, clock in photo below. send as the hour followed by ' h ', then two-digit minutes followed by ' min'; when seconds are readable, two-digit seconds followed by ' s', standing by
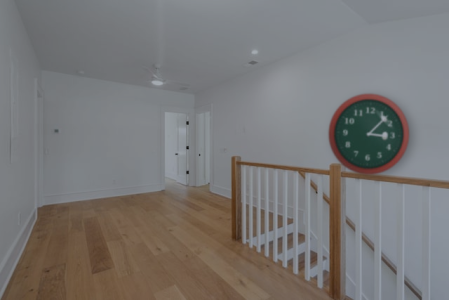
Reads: 3 h 07 min
